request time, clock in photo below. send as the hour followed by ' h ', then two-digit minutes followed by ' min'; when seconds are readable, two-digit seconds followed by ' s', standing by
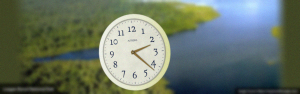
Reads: 2 h 22 min
